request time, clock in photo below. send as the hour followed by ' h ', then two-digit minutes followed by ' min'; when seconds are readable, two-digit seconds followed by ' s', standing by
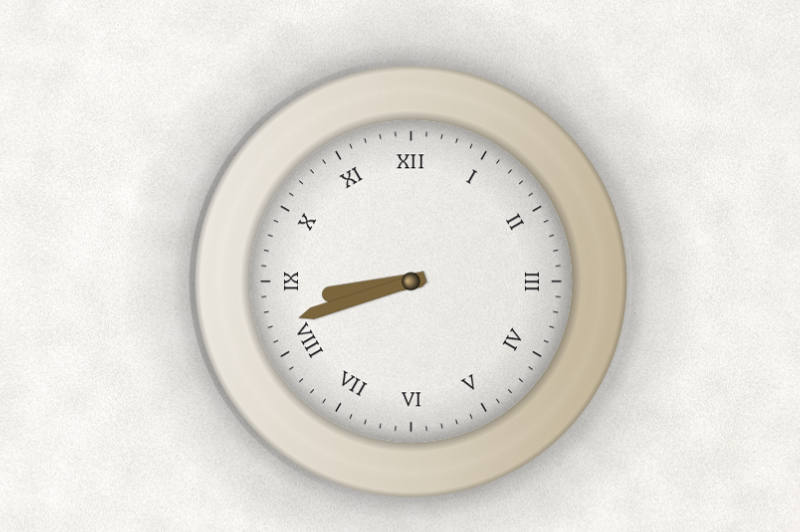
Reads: 8 h 42 min
